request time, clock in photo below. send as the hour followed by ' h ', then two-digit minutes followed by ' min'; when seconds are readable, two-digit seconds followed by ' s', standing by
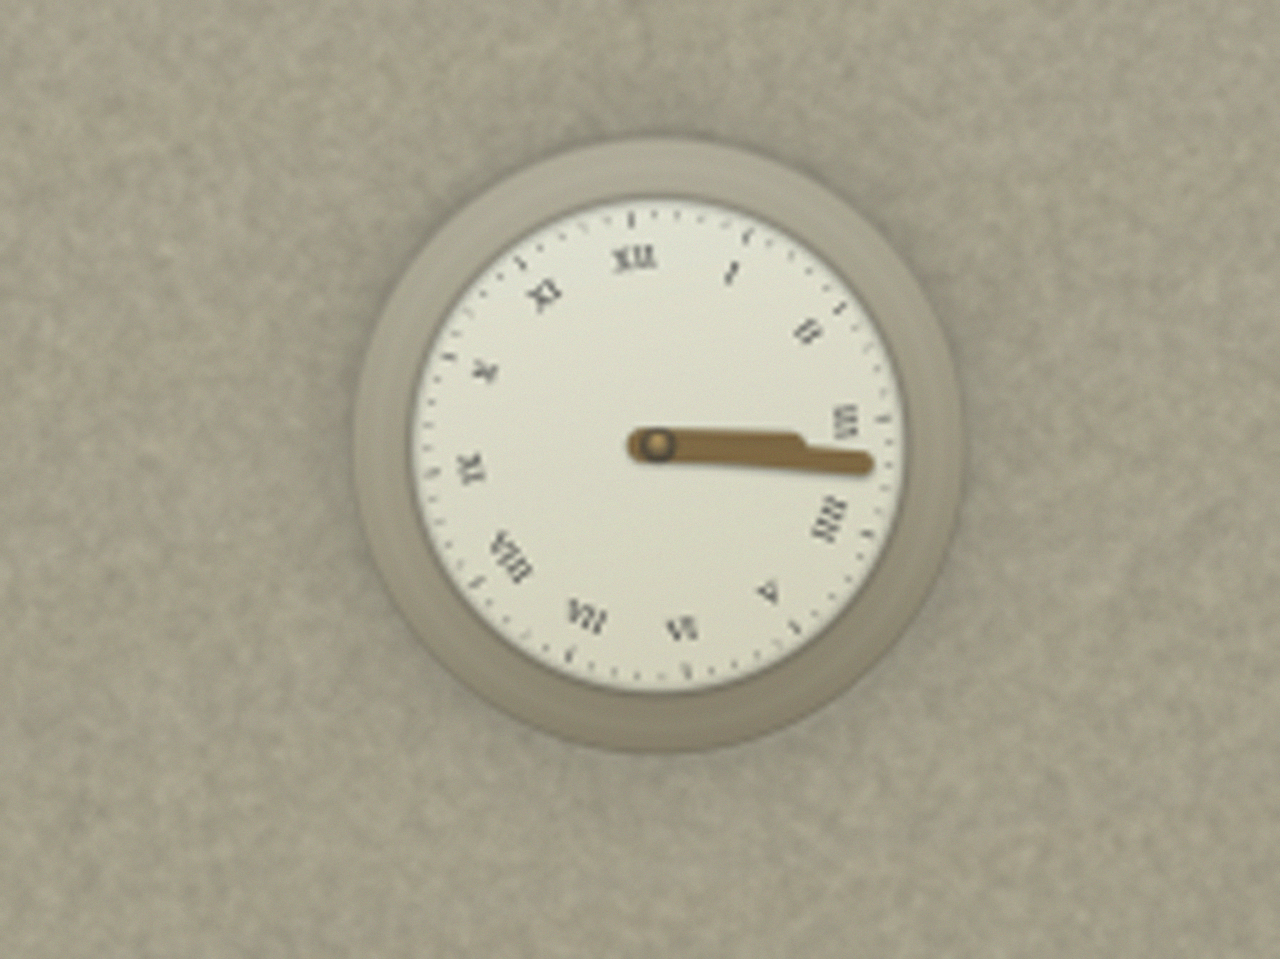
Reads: 3 h 17 min
